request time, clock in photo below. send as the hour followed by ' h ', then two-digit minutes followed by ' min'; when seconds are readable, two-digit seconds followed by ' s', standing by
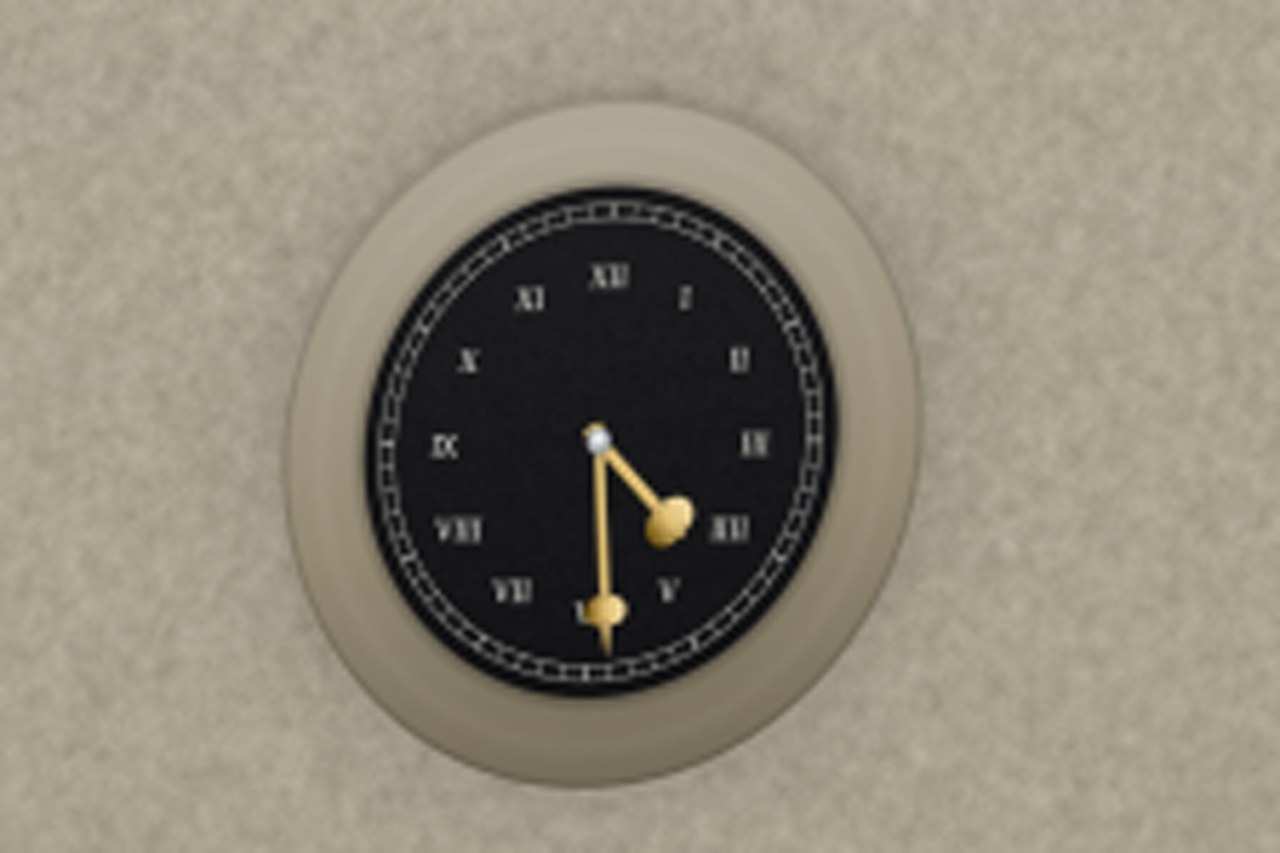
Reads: 4 h 29 min
